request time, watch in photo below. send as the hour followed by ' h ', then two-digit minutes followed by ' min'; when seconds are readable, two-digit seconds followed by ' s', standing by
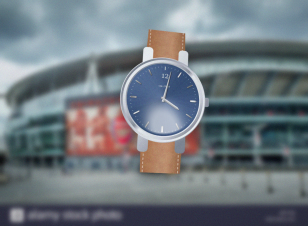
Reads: 4 h 02 min
